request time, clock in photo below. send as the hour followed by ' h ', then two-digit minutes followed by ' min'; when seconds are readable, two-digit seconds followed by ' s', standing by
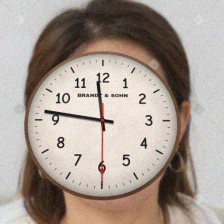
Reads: 11 h 46 min 30 s
